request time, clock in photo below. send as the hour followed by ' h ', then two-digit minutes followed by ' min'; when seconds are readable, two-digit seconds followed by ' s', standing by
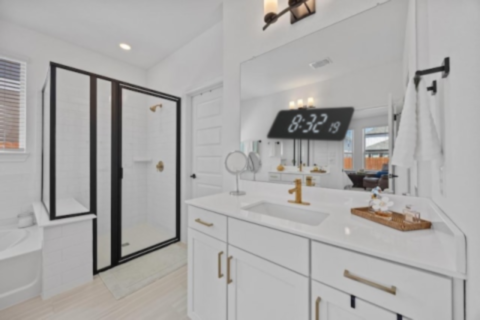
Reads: 8 h 32 min
